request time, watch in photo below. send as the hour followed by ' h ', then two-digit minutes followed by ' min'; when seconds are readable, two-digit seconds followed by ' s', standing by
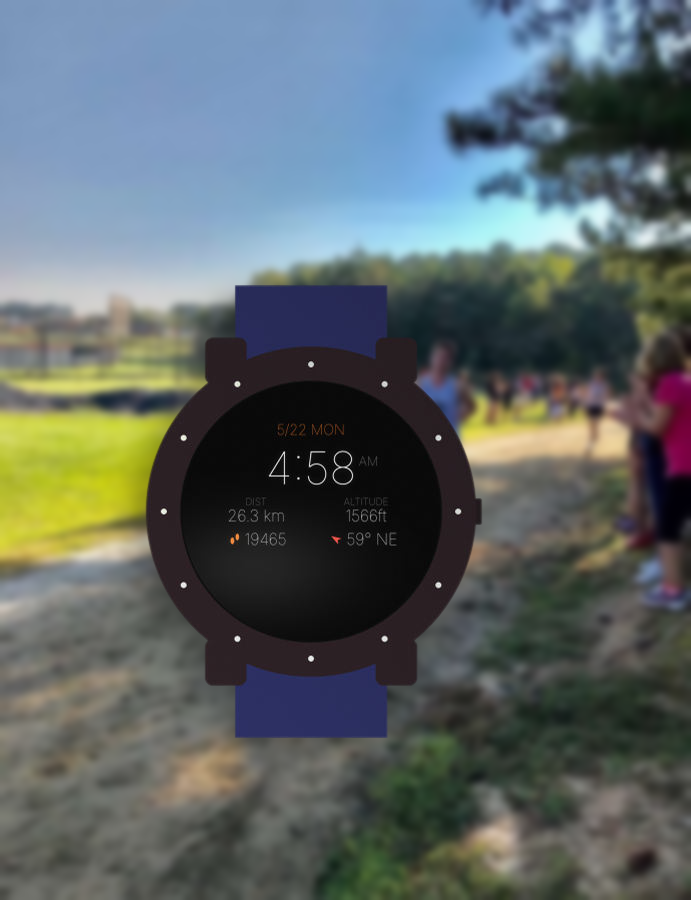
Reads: 4 h 58 min
